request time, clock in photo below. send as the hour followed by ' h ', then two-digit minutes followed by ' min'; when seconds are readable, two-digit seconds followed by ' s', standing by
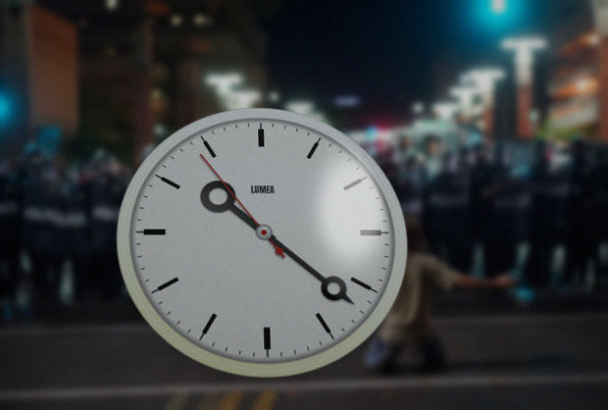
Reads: 10 h 21 min 54 s
